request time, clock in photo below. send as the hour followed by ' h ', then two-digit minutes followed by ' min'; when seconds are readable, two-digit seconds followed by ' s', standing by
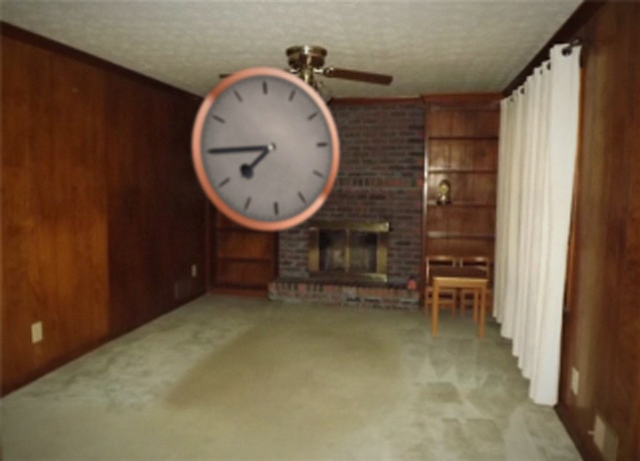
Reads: 7 h 45 min
